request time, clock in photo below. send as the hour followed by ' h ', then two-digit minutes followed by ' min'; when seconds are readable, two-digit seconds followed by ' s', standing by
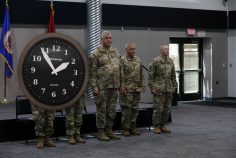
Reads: 1 h 54 min
